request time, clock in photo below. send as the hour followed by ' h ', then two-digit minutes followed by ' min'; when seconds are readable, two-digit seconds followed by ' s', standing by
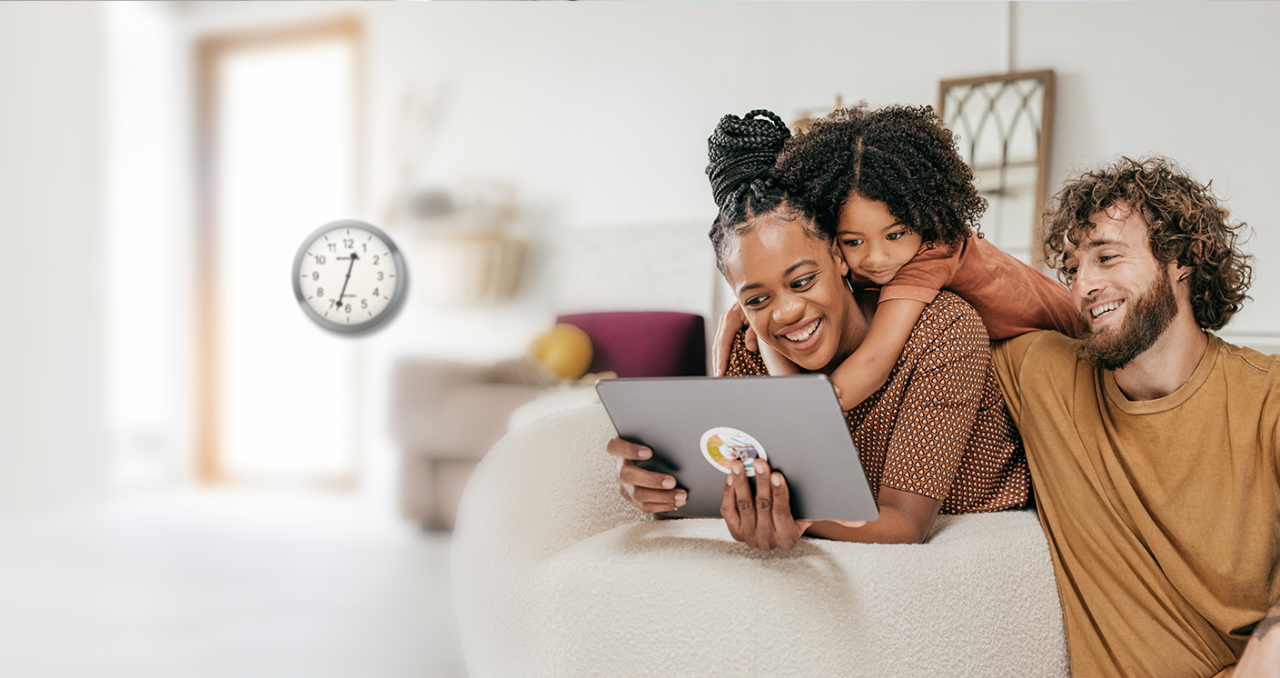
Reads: 12 h 33 min
